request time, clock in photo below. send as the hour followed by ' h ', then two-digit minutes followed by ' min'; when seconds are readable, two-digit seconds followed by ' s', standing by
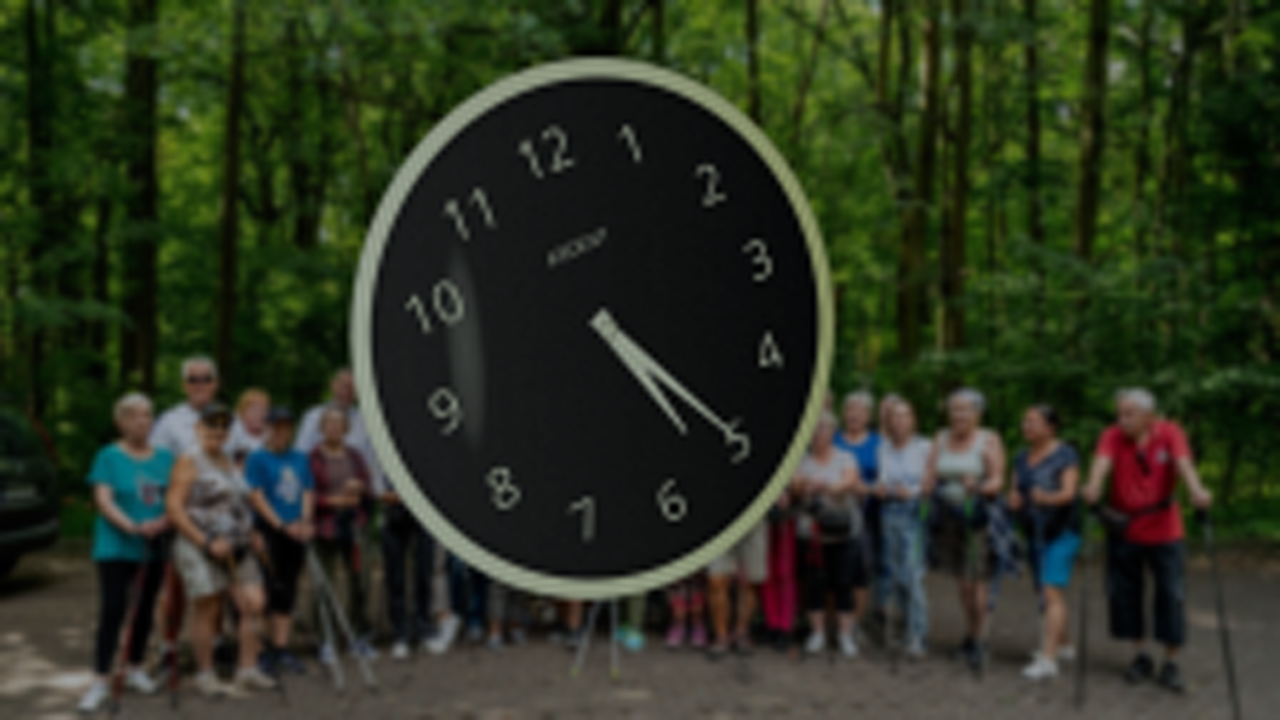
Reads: 5 h 25 min
